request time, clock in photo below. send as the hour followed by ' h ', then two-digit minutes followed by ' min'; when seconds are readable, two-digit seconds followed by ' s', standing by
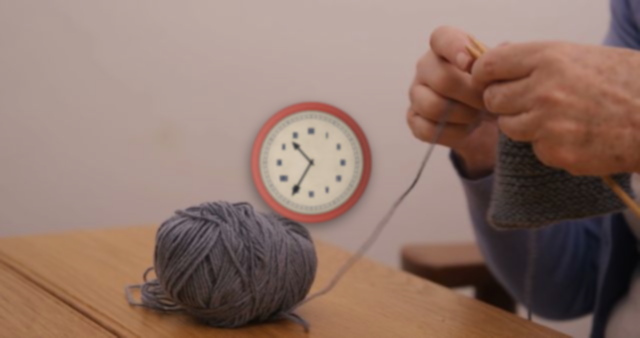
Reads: 10 h 35 min
